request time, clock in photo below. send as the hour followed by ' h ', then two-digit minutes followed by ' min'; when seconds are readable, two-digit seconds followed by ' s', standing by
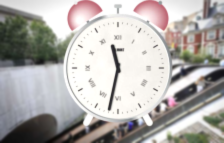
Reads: 11 h 32 min
